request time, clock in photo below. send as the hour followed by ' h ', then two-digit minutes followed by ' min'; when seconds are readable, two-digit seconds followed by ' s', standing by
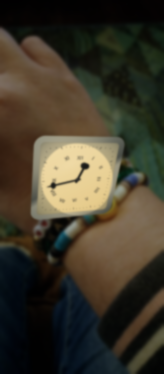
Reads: 12 h 43 min
